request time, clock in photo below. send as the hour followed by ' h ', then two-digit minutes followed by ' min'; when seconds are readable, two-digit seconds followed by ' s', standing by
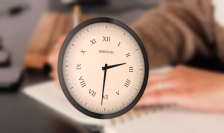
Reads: 2 h 31 min
